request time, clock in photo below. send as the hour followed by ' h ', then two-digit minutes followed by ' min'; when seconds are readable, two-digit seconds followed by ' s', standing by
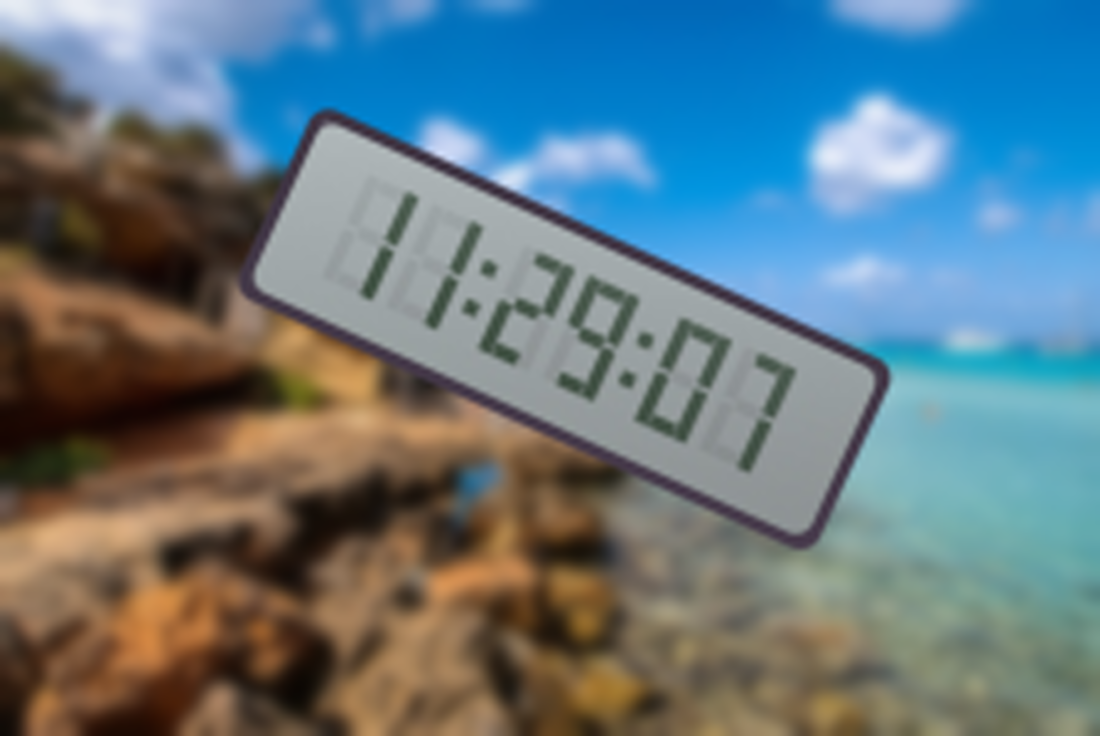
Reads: 11 h 29 min 07 s
